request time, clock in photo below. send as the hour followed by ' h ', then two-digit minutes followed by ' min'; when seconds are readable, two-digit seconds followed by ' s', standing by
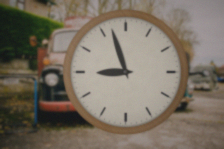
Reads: 8 h 57 min
